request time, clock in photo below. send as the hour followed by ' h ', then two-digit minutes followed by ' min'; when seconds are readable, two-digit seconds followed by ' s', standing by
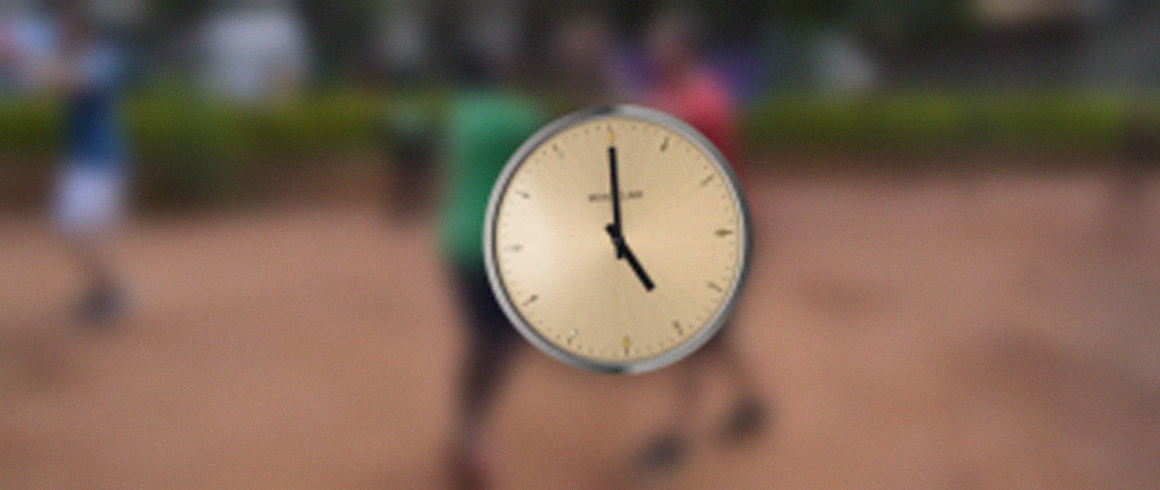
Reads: 5 h 00 min
